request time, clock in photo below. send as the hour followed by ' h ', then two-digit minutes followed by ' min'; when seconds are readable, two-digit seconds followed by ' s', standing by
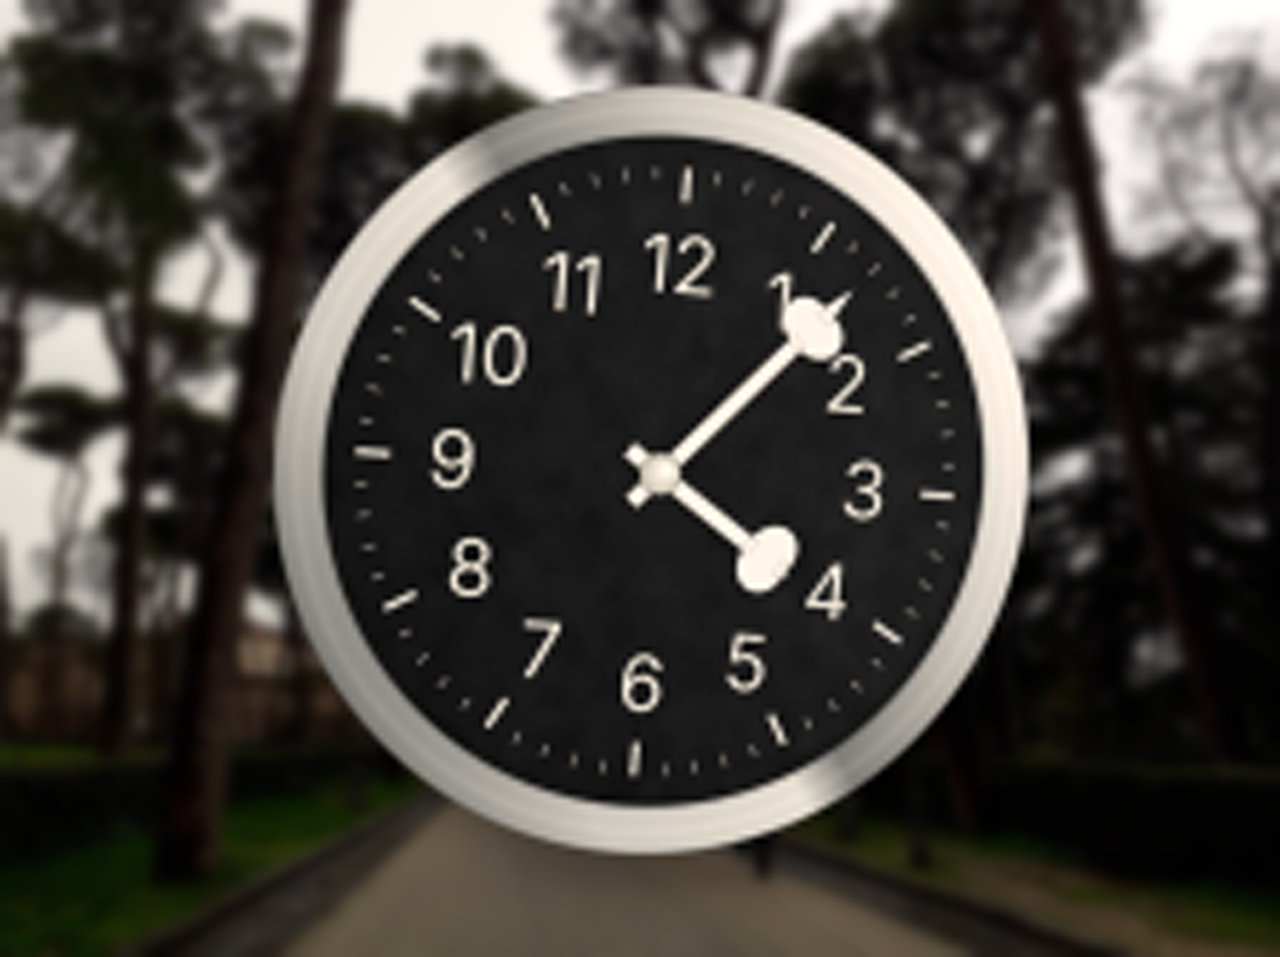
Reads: 4 h 07 min
